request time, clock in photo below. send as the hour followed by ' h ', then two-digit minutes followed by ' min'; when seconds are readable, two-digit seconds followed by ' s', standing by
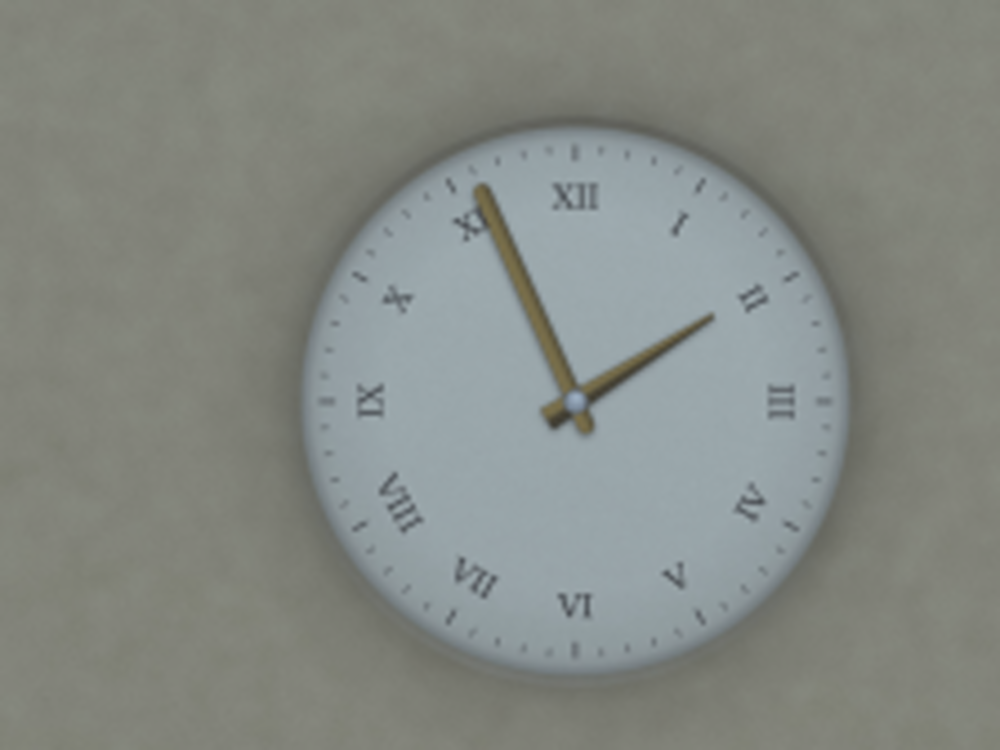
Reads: 1 h 56 min
